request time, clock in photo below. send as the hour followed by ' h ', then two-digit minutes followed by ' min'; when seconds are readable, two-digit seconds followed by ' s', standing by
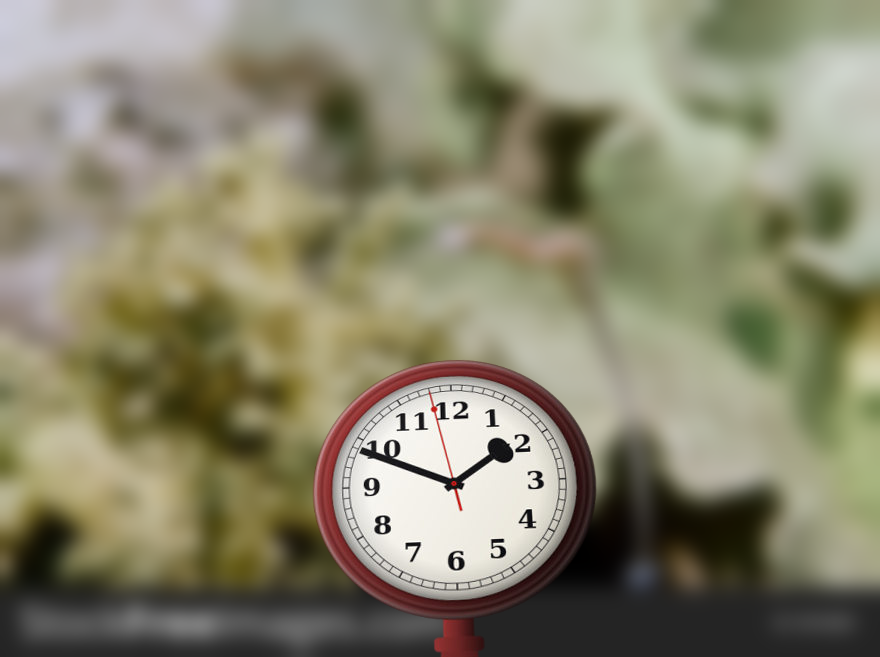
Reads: 1 h 48 min 58 s
